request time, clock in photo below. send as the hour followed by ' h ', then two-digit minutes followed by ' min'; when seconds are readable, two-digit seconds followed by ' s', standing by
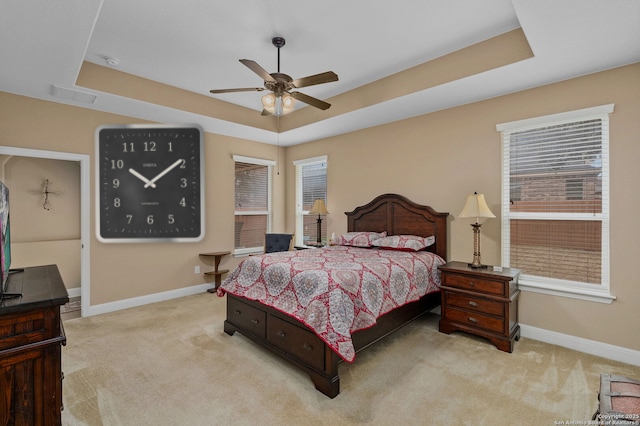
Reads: 10 h 09 min
